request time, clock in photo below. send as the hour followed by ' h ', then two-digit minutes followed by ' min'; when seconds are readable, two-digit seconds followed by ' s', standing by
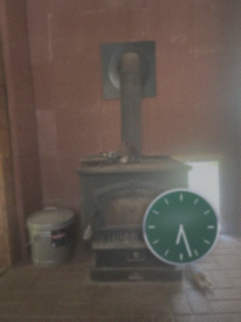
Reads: 6 h 27 min
